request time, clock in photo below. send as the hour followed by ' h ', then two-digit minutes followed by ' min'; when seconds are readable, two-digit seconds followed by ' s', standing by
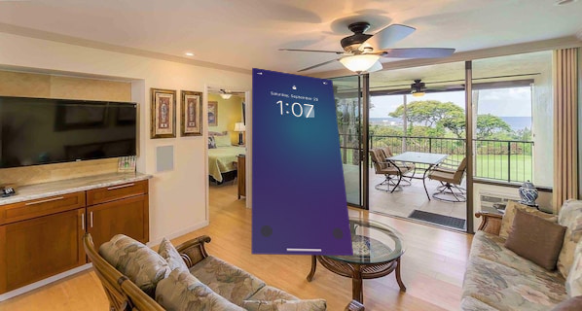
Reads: 1 h 07 min
